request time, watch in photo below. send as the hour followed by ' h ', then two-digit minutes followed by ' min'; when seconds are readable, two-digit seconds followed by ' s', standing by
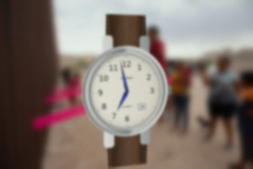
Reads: 6 h 58 min
